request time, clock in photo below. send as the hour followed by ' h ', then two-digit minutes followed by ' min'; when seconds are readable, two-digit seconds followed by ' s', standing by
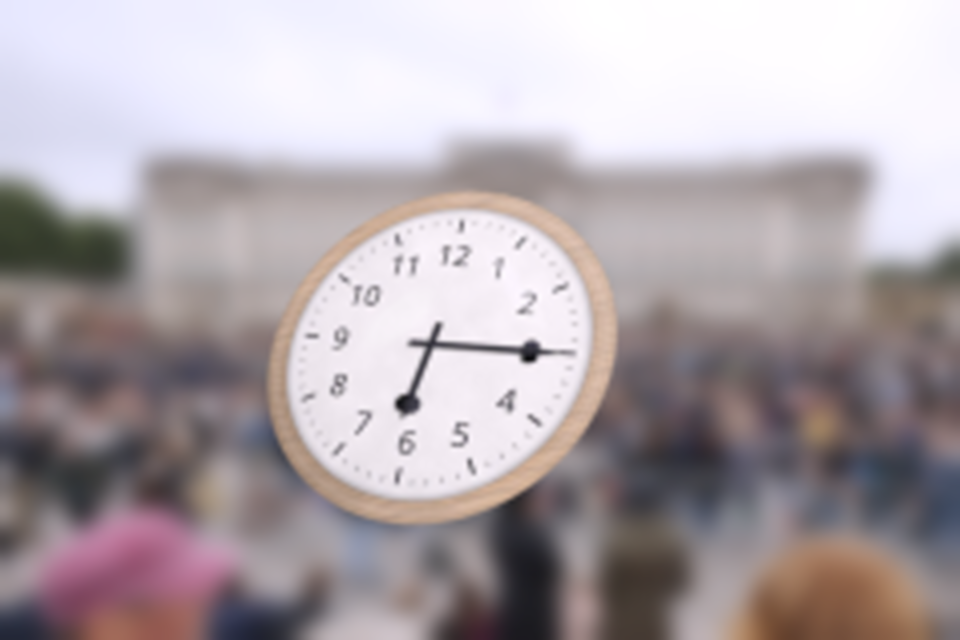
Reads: 6 h 15 min
